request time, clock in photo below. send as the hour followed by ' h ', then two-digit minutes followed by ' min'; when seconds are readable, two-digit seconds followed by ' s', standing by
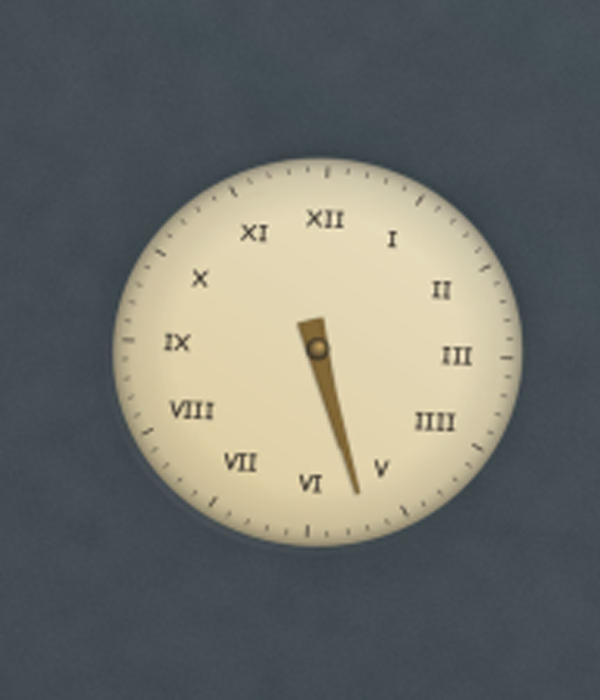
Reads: 5 h 27 min
